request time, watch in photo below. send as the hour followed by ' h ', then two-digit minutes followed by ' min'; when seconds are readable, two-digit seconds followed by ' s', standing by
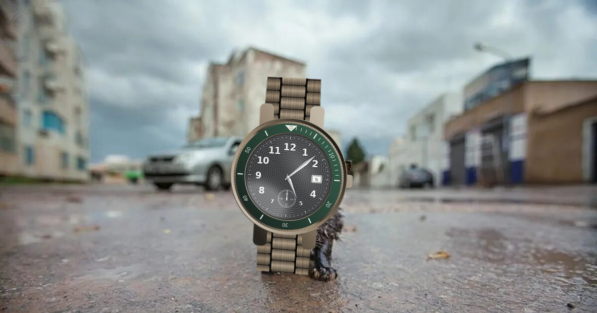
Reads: 5 h 08 min
